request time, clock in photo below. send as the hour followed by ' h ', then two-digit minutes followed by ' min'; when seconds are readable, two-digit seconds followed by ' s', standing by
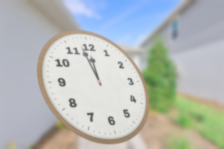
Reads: 11 h 58 min
